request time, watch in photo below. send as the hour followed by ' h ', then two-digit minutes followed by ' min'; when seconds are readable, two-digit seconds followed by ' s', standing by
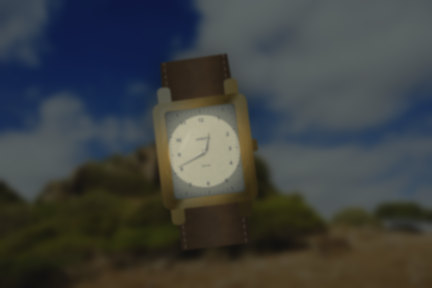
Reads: 12 h 41 min
